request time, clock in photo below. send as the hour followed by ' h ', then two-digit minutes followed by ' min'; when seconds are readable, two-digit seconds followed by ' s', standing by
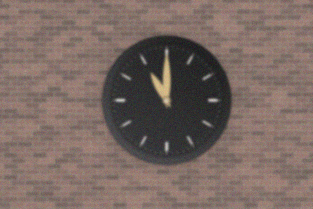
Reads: 11 h 00 min
